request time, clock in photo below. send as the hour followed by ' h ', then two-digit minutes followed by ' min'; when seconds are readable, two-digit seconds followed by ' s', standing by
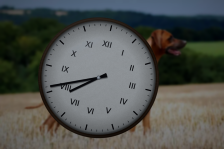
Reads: 7 h 41 min
